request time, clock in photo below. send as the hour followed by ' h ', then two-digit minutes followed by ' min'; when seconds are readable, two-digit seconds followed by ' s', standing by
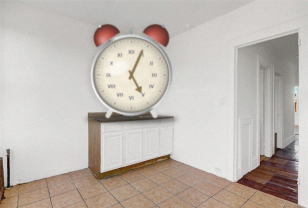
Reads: 5 h 04 min
